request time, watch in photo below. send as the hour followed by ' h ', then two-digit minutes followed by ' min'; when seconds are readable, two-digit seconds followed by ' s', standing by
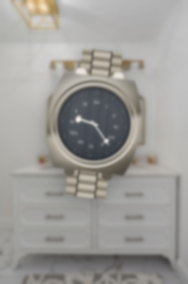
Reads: 9 h 23 min
